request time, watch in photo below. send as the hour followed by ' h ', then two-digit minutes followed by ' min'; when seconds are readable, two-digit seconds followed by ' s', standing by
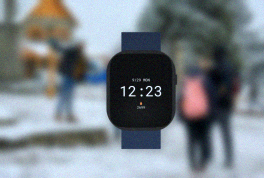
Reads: 12 h 23 min
